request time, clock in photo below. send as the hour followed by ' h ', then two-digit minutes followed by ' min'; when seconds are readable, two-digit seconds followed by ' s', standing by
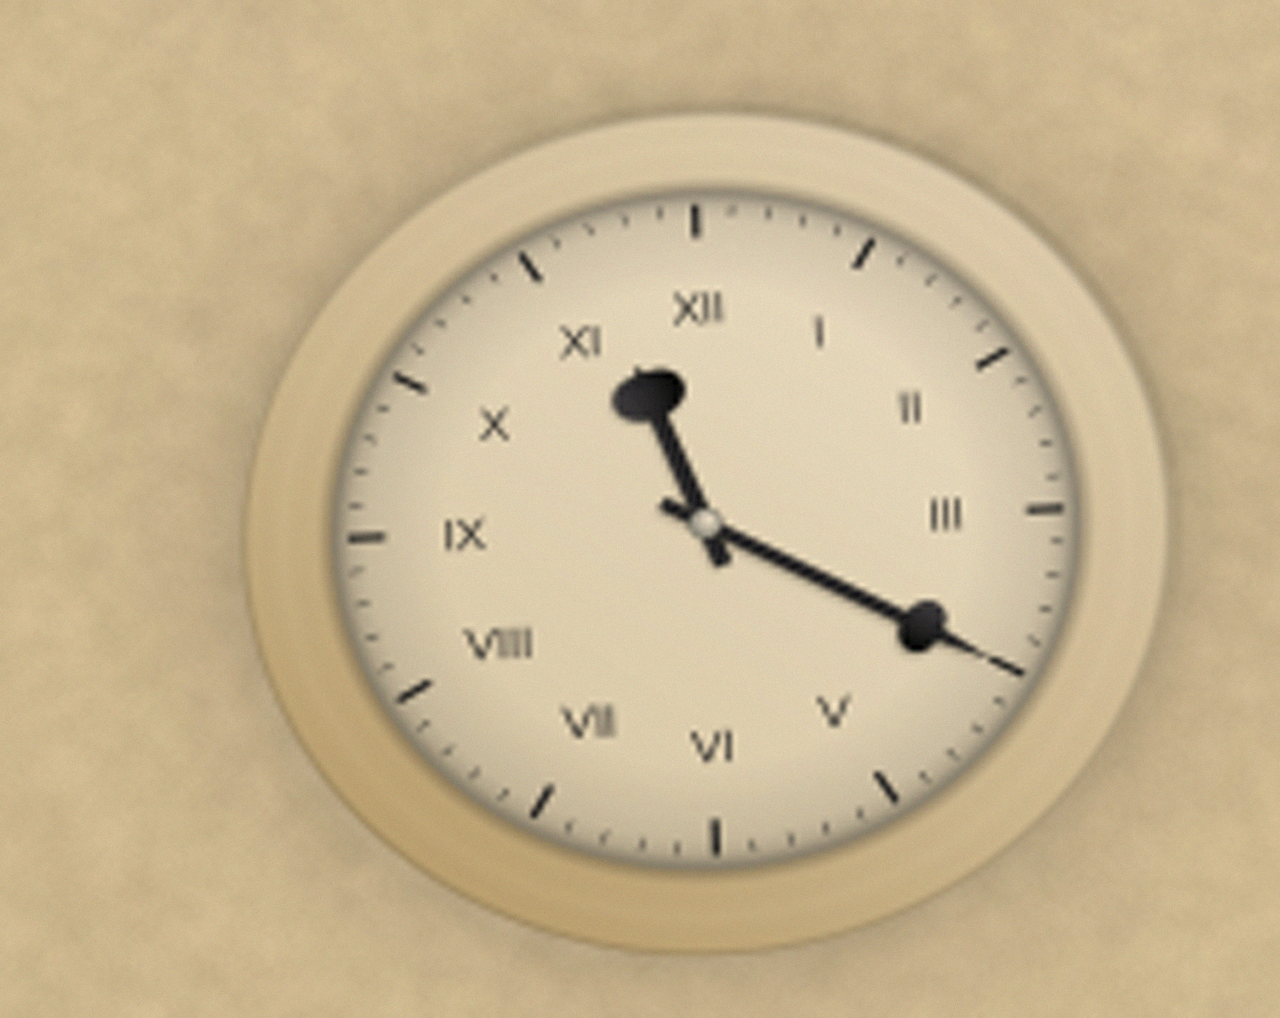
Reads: 11 h 20 min
